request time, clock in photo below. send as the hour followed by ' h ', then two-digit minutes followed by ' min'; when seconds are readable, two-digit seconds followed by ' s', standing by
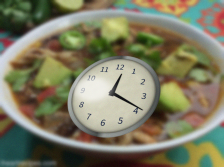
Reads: 12 h 19 min
